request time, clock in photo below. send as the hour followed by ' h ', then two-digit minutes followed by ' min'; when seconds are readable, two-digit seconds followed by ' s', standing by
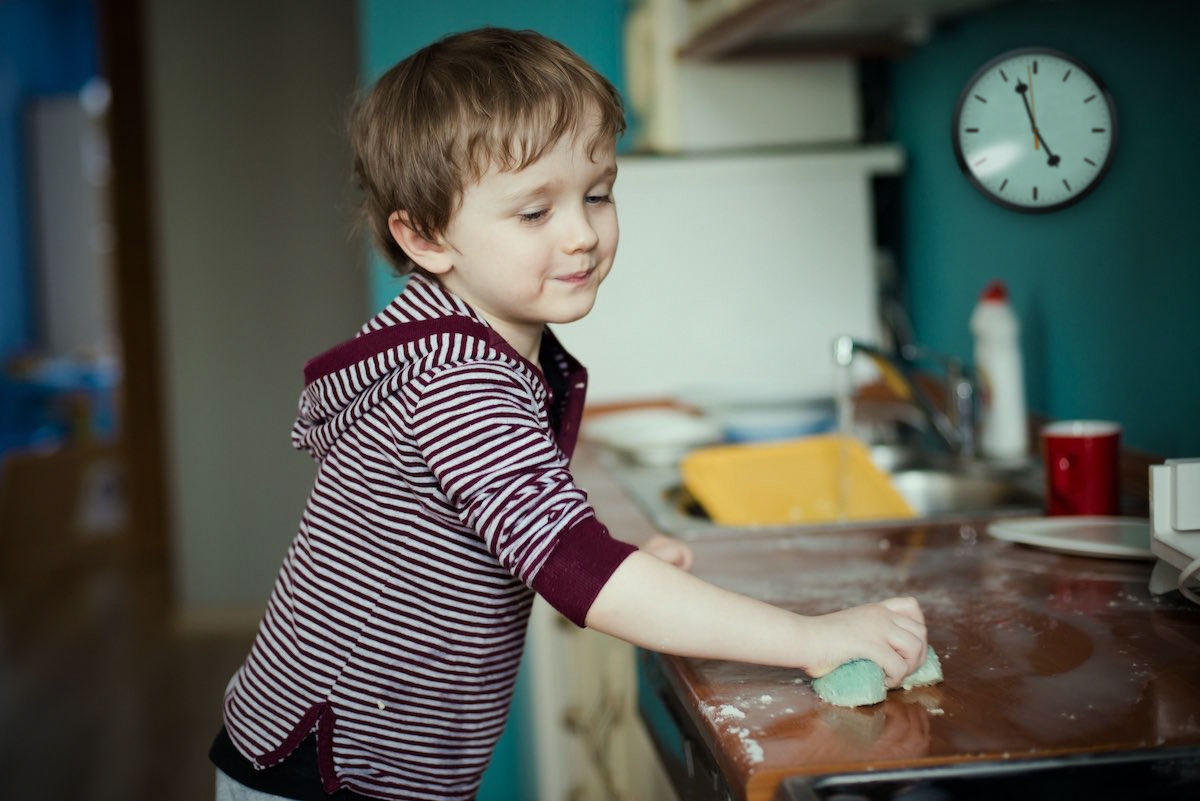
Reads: 4 h 56 min 59 s
